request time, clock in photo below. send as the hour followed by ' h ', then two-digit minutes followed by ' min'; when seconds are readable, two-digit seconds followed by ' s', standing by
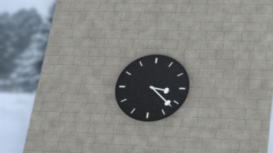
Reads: 3 h 22 min
